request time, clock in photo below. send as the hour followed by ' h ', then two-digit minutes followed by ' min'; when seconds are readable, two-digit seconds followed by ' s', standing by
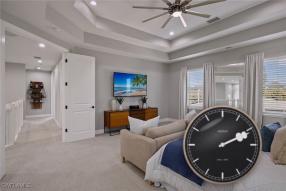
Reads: 2 h 11 min
